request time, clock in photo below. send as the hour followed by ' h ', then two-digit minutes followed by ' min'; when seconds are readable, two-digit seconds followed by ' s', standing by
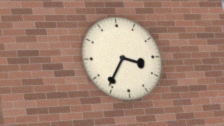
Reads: 3 h 36 min
